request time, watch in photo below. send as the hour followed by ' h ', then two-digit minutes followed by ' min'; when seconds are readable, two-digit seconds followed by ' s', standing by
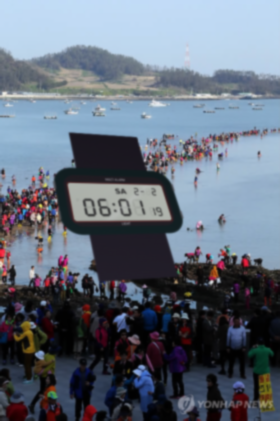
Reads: 6 h 01 min
